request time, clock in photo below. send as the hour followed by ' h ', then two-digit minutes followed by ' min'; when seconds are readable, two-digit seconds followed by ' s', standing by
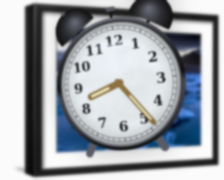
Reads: 8 h 24 min
